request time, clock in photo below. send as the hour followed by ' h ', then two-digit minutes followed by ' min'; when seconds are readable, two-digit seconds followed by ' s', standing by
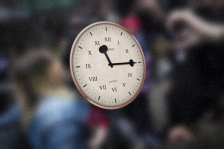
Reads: 11 h 15 min
